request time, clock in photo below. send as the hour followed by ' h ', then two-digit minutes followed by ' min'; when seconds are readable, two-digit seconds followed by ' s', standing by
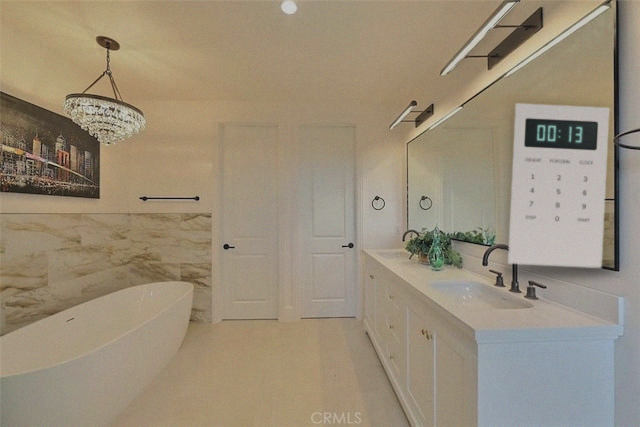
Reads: 0 h 13 min
